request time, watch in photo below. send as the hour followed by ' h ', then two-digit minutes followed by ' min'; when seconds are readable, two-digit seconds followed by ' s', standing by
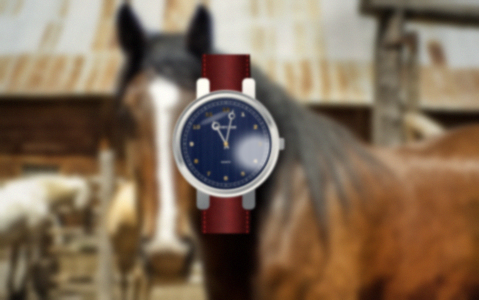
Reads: 11 h 02 min
